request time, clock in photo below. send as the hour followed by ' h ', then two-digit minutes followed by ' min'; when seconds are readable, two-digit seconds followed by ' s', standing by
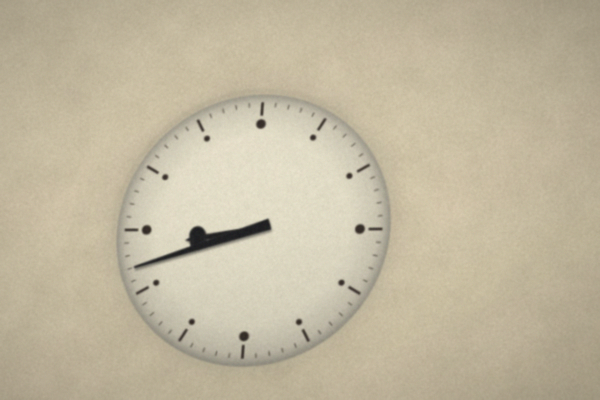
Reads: 8 h 42 min
